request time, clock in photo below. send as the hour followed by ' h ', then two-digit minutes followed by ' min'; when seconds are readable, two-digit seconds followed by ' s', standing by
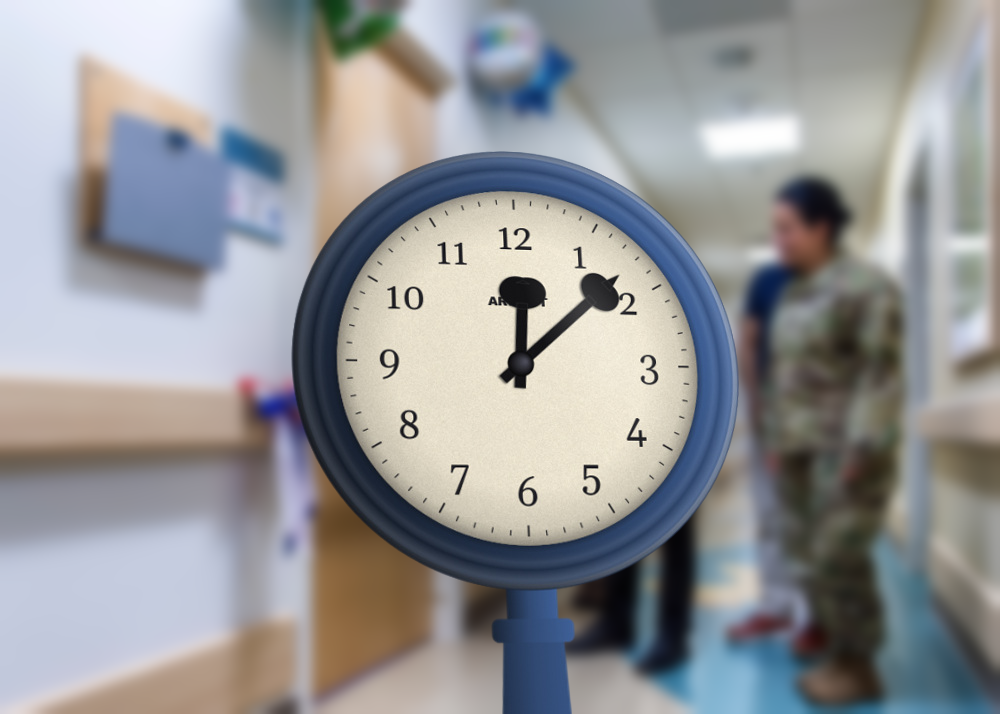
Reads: 12 h 08 min
